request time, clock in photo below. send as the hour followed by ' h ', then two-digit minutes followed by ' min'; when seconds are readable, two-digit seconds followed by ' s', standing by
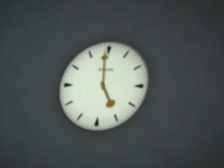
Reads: 4 h 59 min
